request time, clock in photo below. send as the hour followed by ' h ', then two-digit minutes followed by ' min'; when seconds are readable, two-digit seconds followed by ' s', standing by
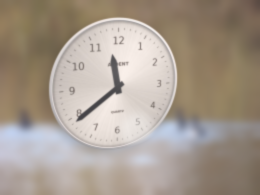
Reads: 11 h 39 min
